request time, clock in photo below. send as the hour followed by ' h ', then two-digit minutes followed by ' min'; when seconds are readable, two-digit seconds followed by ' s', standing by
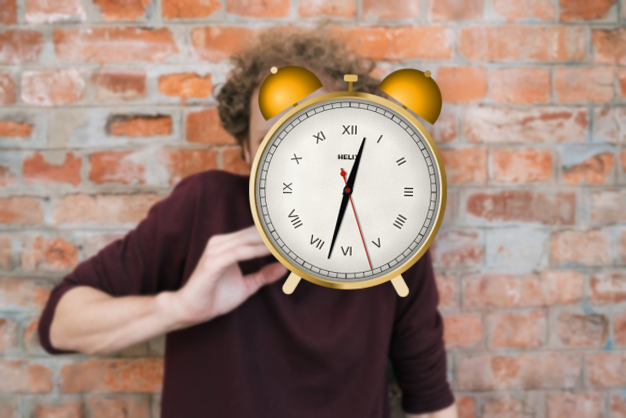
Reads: 12 h 32 min 27 s
